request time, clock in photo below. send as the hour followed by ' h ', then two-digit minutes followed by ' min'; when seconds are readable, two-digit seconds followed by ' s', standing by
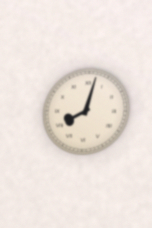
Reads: 8 h 02 min
